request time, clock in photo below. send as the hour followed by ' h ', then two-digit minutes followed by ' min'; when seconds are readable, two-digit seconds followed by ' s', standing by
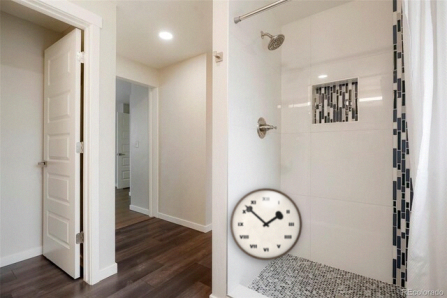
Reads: 1 h 52 min
